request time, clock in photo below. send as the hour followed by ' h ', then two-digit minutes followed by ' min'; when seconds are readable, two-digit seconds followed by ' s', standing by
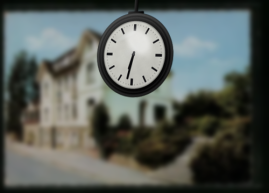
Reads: 6 h 32 min
